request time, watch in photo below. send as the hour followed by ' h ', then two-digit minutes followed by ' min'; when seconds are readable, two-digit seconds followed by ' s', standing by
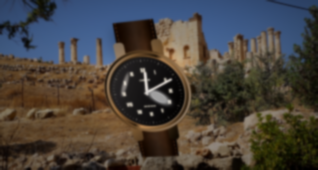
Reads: 12 h 11 min
